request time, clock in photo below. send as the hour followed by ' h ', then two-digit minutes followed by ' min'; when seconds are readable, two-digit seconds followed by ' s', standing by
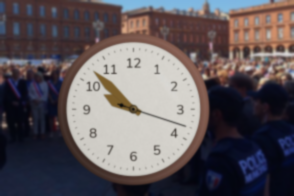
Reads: 9 h 52 min 18 s
